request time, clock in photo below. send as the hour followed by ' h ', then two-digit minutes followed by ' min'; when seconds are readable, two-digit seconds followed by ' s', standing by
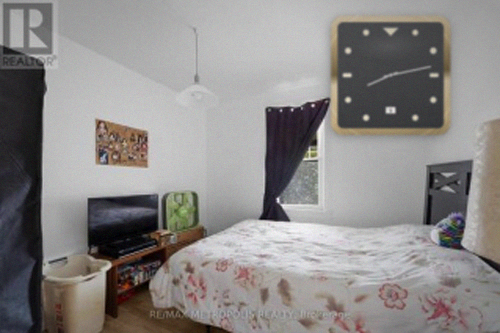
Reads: 8 h 13 min
